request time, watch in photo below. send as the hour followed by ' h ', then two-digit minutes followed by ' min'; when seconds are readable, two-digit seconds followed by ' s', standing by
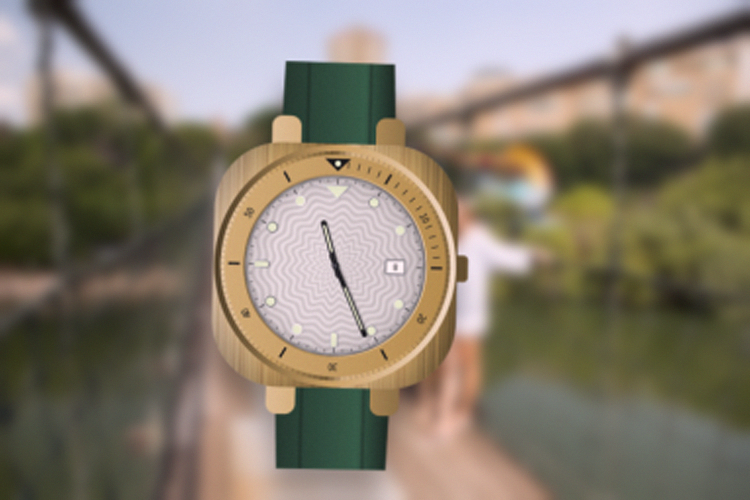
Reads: 11 h 26 min
